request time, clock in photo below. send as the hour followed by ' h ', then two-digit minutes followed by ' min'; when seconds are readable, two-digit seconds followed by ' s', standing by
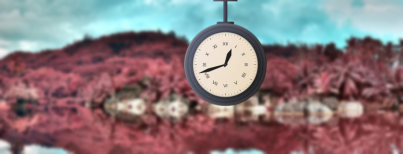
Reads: 12 h 42 min
